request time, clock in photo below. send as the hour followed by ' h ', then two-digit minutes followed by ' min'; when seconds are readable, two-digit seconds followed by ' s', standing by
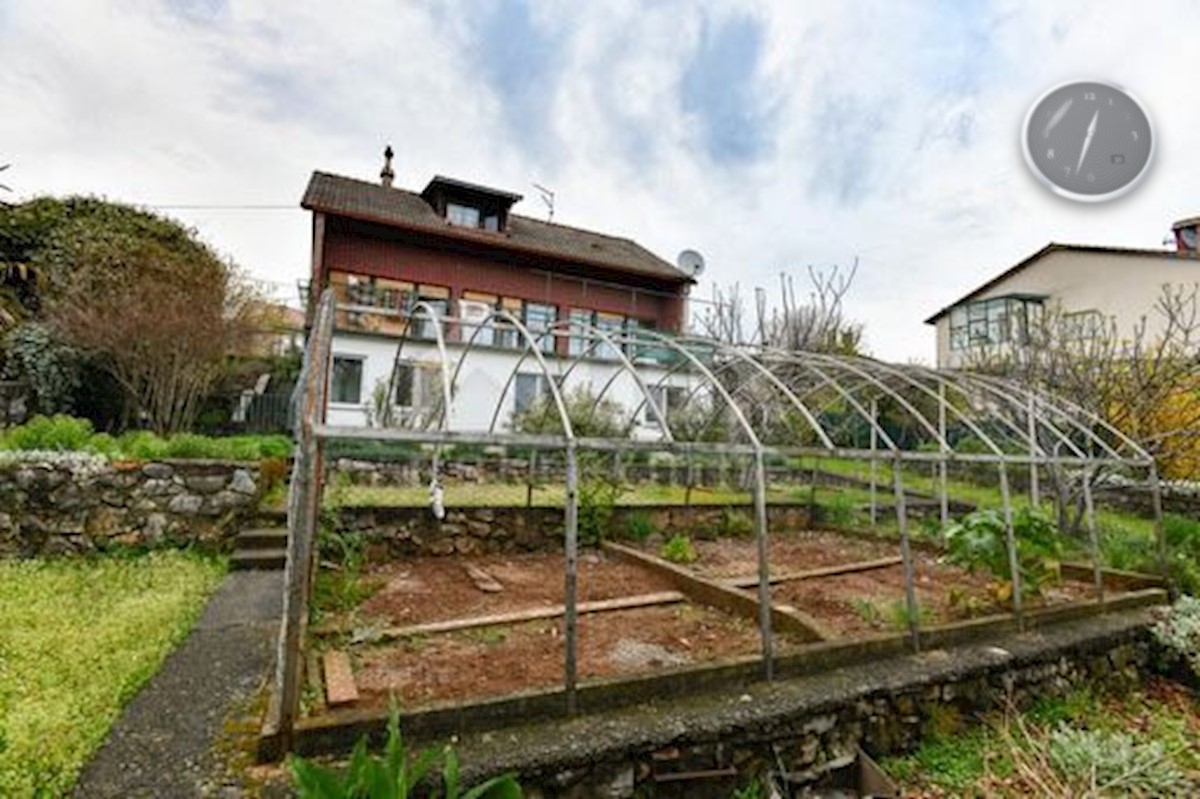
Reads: 12 h 33 min
